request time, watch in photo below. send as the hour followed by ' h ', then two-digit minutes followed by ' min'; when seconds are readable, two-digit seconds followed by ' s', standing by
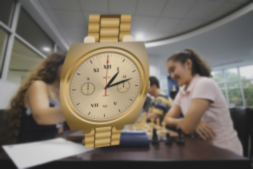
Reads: 1 h 12 min
